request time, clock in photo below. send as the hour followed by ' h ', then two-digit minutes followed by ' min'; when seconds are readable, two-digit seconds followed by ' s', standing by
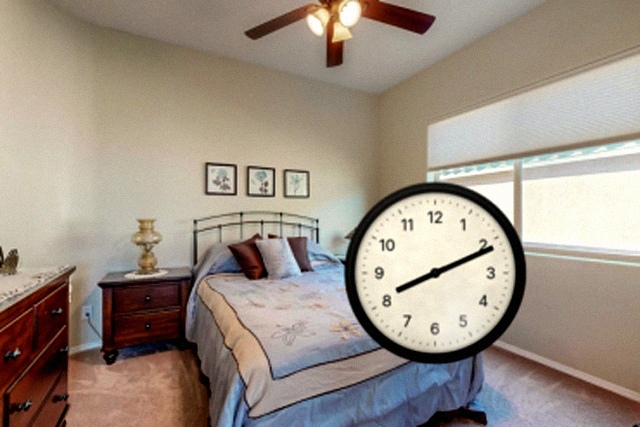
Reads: 8 h 11 min
